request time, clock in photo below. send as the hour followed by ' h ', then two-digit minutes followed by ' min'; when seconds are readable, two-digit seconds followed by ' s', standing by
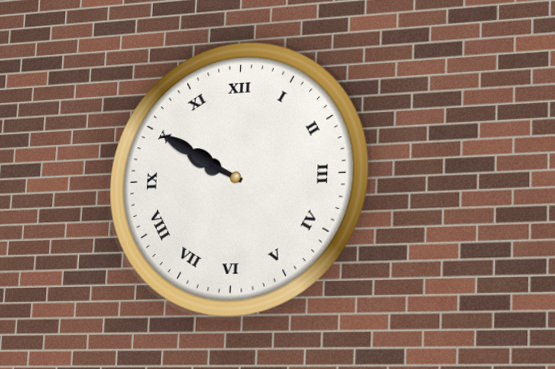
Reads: 9 h 50 min
